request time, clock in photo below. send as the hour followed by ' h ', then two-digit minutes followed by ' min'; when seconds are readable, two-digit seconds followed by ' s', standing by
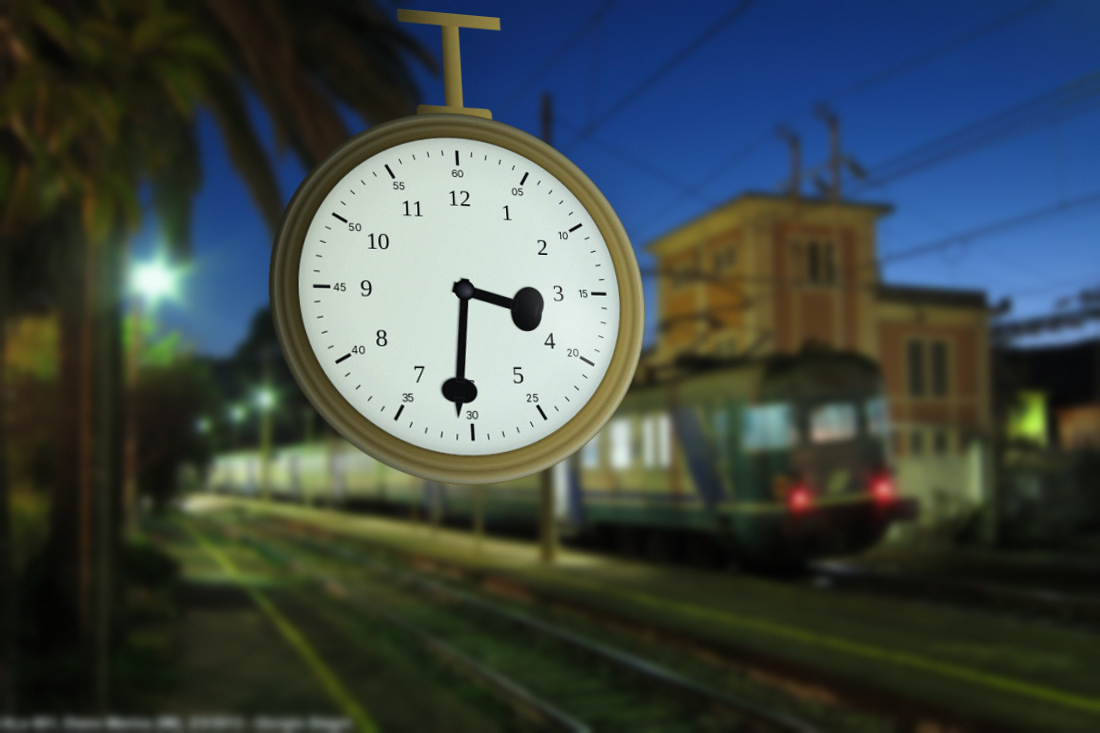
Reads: 3 h 31 min
